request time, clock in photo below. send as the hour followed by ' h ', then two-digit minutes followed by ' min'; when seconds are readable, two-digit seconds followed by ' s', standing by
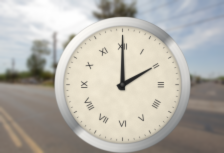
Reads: 2 h 00 min
